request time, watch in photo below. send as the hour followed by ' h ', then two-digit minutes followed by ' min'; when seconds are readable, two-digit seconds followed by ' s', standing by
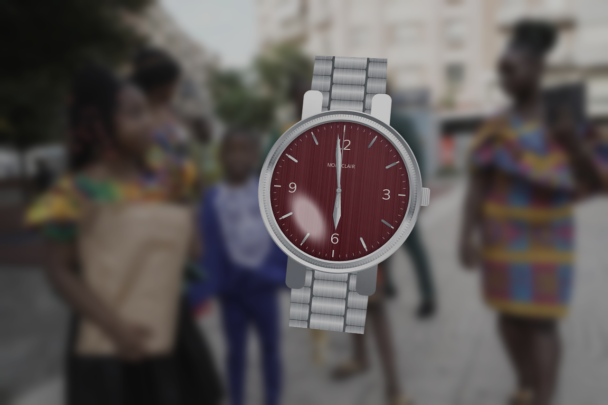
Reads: 5 h 59 min 00 s
